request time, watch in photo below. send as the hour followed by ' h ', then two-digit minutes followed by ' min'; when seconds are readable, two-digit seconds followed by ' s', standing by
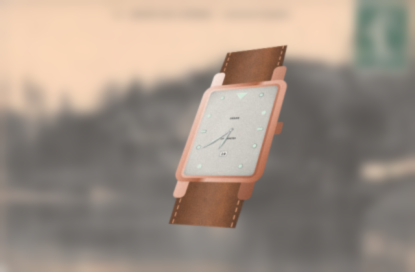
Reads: 6 h 39 min
